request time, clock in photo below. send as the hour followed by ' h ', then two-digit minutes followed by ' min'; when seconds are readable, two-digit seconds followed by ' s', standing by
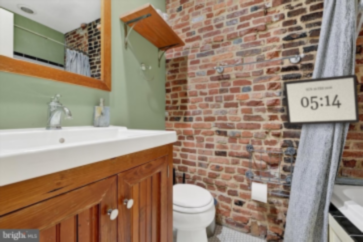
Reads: 5 h 14 min
